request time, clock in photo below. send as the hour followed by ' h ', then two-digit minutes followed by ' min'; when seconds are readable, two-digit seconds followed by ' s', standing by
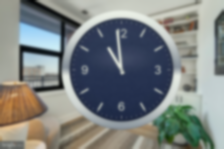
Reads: 10 h 59 min
